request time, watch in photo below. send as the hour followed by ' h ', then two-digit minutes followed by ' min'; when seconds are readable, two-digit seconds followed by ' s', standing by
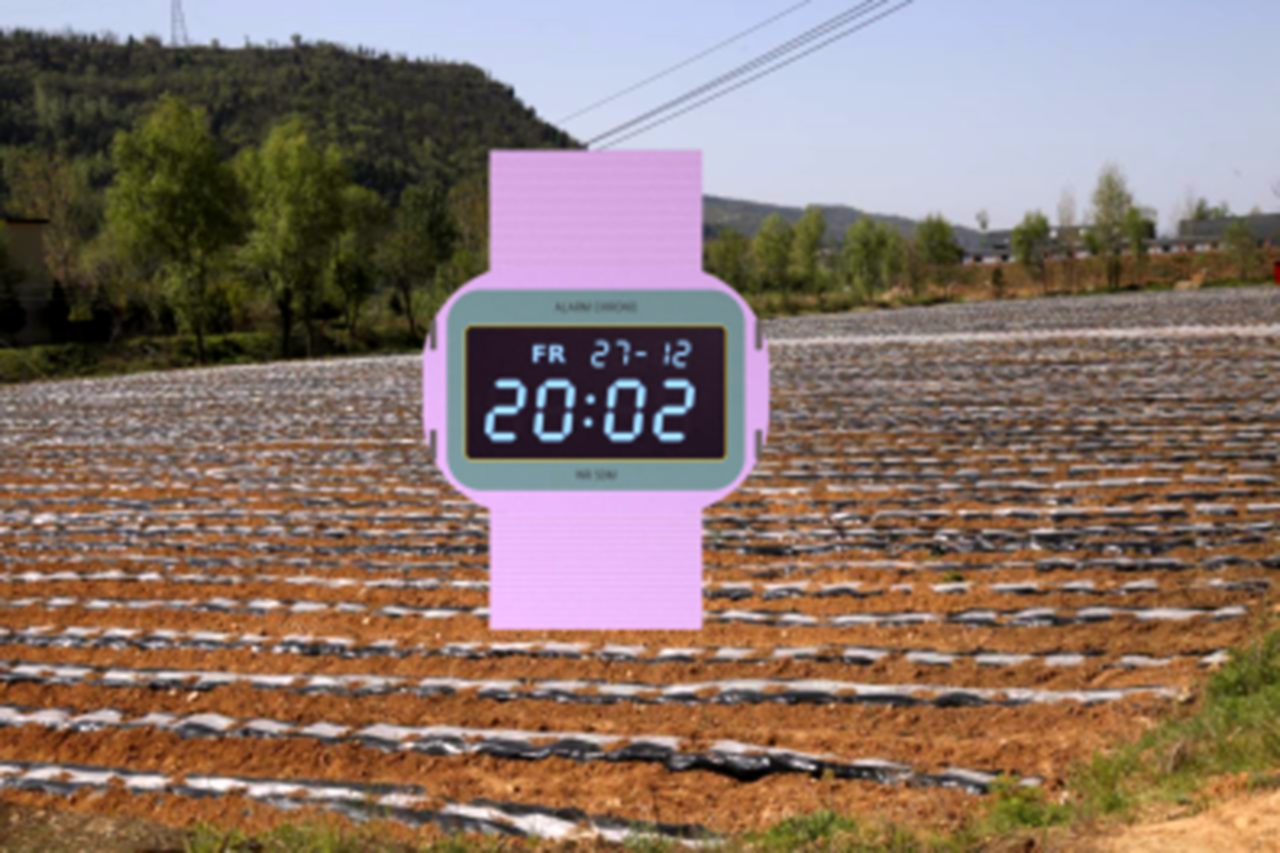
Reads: 20 h 02 min
